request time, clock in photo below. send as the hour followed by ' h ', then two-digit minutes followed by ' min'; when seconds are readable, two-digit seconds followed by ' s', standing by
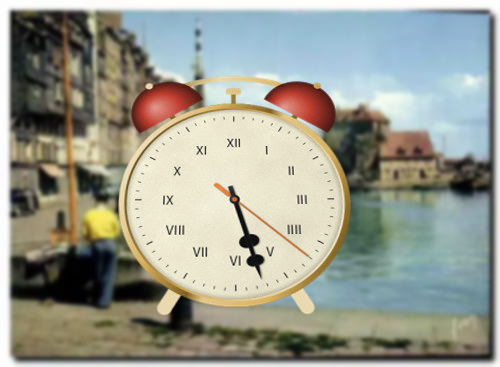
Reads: 5 h 27 min 22 s
